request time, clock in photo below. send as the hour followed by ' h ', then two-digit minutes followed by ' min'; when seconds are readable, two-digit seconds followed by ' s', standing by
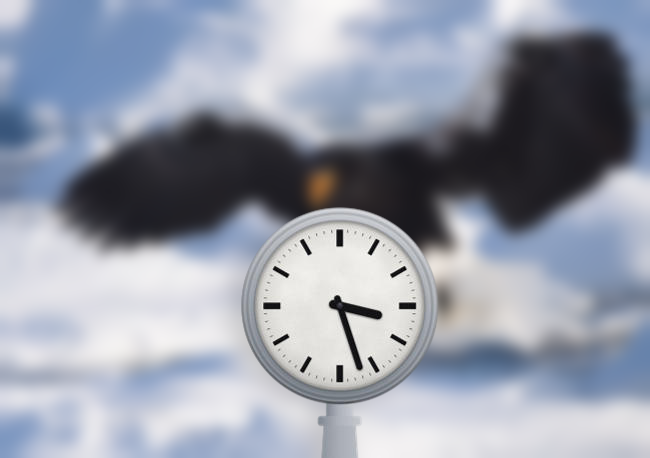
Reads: 3 h 27 min
